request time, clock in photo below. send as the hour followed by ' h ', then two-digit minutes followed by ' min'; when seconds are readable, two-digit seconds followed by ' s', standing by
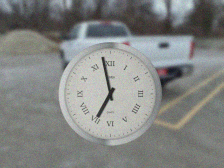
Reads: 6 h 58 min
